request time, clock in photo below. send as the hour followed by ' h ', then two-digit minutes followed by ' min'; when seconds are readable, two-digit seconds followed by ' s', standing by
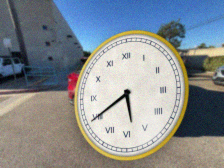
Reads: 5 h 40 min
